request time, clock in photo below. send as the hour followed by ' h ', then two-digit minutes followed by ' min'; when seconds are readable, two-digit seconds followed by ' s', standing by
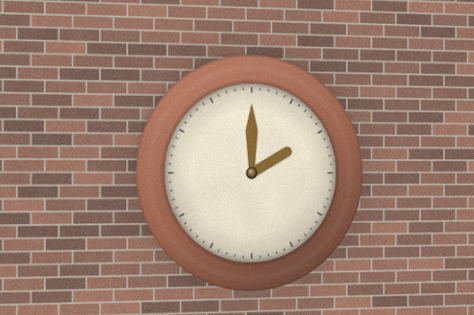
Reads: 2 h 00 min
